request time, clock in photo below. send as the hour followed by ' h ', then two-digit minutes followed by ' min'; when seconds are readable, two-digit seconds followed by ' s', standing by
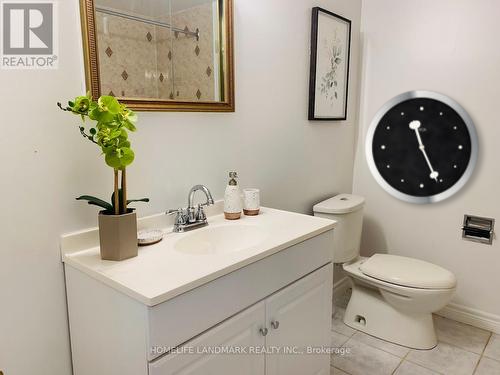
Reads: 11 h 26 min
